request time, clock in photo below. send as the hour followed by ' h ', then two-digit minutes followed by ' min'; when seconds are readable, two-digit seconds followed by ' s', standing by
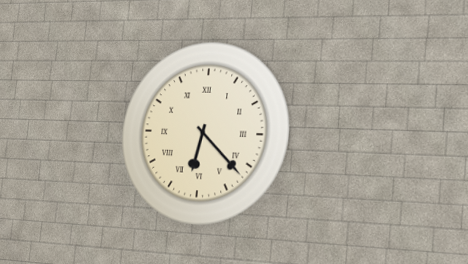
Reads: 6 h 22 min
